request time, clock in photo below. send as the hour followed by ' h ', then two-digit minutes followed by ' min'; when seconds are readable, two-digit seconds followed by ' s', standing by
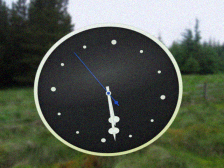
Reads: 5 h 27 min 53 s
